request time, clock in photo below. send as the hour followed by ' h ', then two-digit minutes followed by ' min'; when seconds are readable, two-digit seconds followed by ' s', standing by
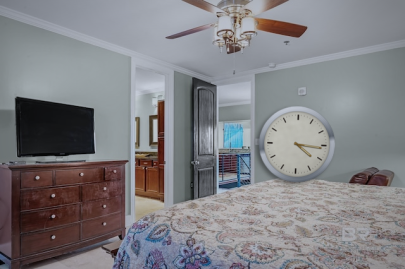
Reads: 4 h 16 min
